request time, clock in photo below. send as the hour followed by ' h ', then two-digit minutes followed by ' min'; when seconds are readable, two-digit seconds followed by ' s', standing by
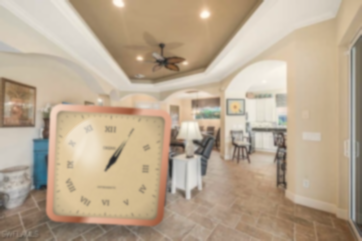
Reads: 1 h 05 min
